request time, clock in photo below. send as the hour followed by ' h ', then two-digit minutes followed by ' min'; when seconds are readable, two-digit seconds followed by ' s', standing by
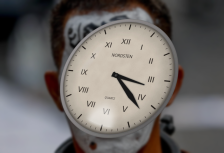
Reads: 3 h 22 min
